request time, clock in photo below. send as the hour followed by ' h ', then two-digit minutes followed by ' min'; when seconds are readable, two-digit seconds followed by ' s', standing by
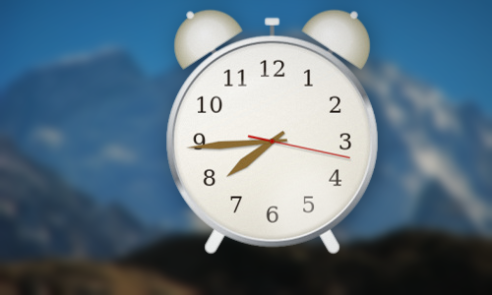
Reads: 7 h 44 min 17 s
